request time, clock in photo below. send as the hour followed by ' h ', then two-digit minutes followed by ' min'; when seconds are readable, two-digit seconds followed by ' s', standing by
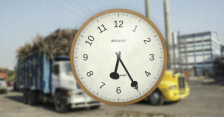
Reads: 6 h 25 min
